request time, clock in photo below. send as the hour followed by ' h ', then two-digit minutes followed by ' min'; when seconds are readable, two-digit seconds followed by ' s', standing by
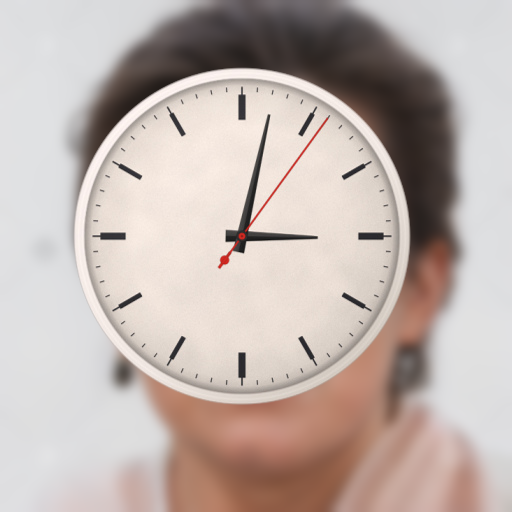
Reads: 3 h 02 min 06 s
